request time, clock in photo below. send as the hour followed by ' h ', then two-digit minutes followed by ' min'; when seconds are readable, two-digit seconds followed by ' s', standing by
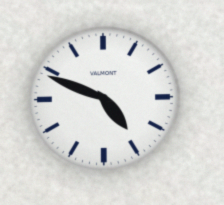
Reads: 4 h 49 min
